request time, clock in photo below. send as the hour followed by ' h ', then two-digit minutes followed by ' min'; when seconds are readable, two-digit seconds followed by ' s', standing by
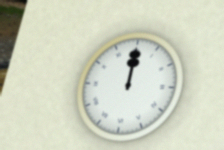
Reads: 12 h 00 min
